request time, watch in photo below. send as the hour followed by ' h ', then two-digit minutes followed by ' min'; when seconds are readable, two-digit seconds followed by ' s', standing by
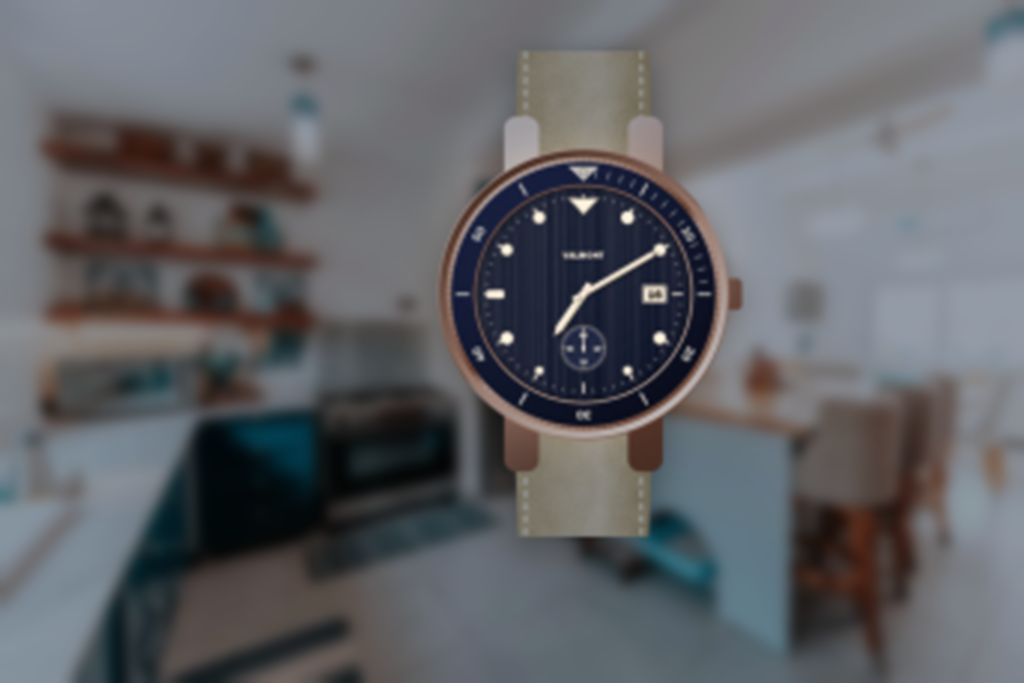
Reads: 7 h 10 min
